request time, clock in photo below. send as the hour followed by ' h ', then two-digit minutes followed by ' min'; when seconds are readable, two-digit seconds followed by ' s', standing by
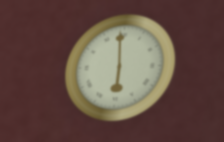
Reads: 5 h 59 min
